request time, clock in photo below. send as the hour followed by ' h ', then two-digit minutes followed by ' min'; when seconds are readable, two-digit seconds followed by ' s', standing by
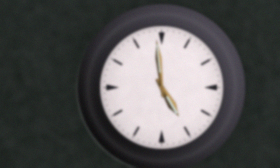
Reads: 4 h 59 min
